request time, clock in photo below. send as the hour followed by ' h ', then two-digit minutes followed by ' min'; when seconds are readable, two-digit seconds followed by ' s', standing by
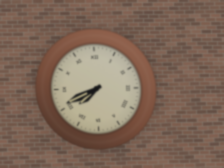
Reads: 7 h 41 min
